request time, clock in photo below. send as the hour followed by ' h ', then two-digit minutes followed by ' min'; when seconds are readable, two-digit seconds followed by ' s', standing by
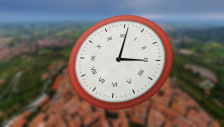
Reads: 3 h 01 min
